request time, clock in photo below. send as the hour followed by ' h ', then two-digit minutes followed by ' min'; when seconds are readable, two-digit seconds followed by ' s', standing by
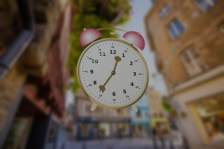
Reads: 12 h 36 min
